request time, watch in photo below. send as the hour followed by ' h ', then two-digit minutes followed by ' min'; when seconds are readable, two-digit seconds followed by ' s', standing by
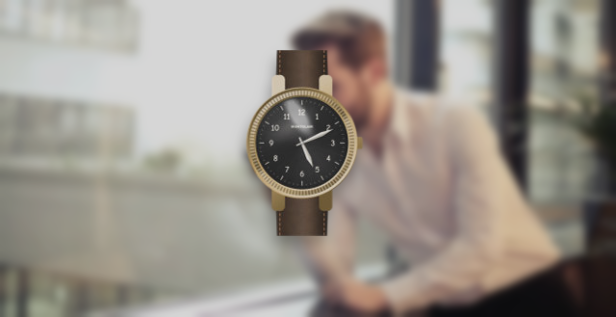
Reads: 5 h 11 min
